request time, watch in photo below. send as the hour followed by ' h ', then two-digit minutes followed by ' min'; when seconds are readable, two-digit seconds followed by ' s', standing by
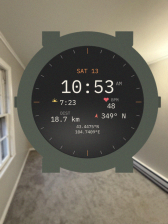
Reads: 10 h 53 min
